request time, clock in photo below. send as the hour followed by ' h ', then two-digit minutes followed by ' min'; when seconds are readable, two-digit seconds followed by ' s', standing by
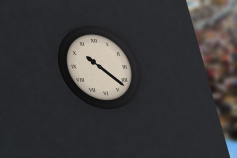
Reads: 10 h 22 min
